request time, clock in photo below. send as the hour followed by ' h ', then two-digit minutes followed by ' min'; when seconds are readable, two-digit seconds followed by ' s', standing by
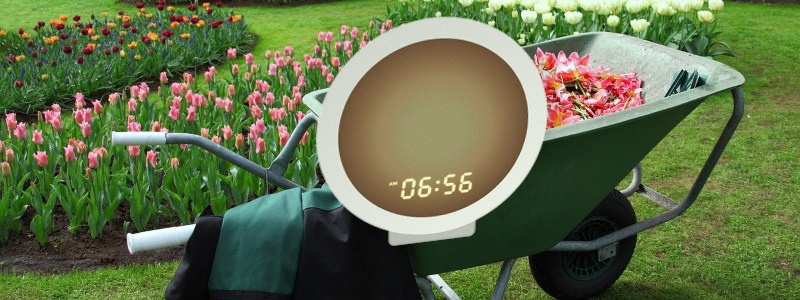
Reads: 6 h 56 min
